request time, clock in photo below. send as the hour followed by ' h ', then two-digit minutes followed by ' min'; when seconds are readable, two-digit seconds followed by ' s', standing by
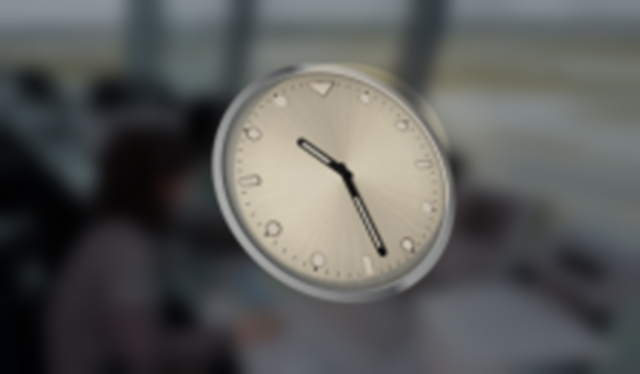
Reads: 10 h 28 min
